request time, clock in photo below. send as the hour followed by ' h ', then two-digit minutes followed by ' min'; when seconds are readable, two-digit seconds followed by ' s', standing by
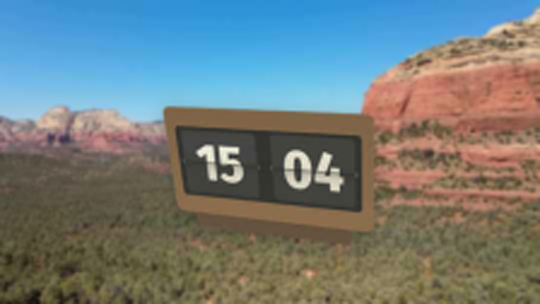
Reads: 15 h 04 min
